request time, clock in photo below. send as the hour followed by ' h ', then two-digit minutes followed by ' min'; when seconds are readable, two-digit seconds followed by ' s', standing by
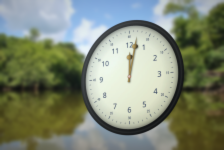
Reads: 12 h 02 min
